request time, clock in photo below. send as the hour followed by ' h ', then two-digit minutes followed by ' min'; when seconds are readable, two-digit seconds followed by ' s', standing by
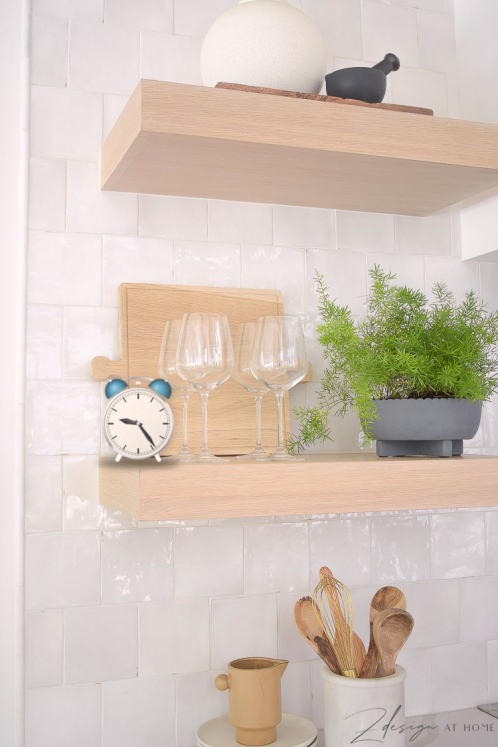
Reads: 9 h 24 min
